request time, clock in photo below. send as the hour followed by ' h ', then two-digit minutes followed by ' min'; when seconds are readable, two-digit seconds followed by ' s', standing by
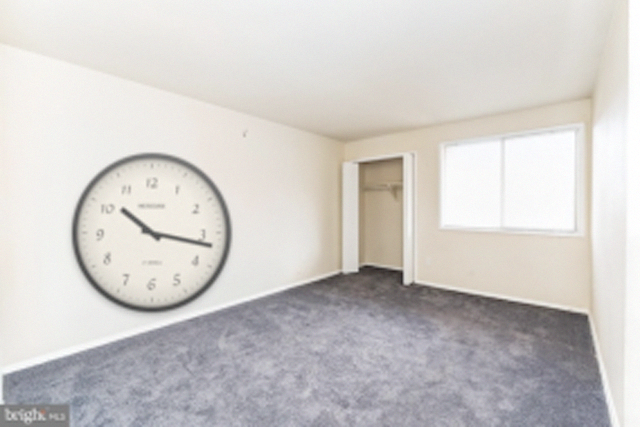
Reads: 10 h 17 min
